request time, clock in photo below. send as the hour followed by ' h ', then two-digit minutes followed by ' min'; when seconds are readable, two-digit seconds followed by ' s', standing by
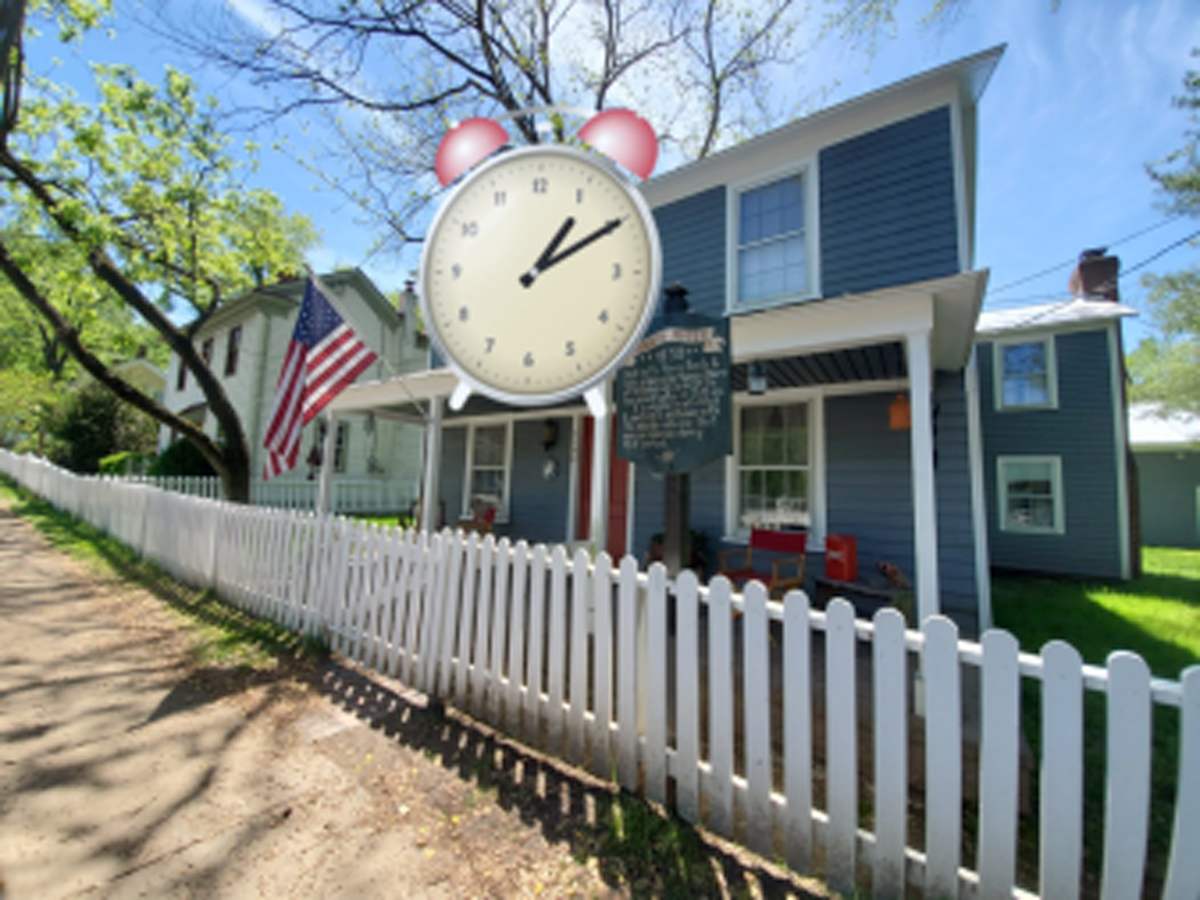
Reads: 1 h 10 min
